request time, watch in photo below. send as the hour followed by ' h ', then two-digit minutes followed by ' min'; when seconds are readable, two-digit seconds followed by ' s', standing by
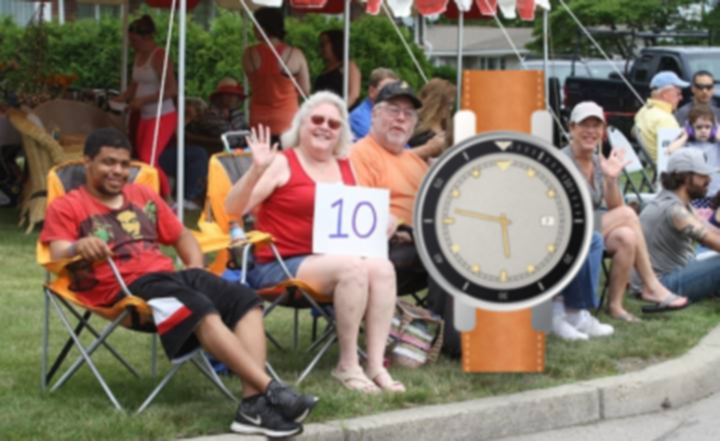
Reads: 5 h 47 min
